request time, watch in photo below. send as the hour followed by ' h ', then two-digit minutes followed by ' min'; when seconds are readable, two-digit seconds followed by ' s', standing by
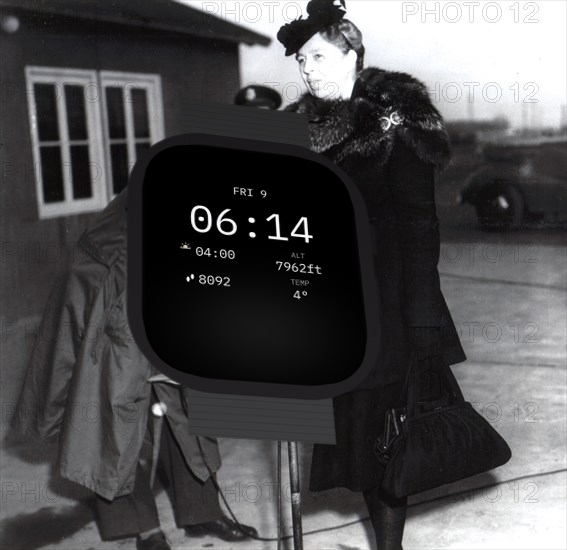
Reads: 6 h 14 min
